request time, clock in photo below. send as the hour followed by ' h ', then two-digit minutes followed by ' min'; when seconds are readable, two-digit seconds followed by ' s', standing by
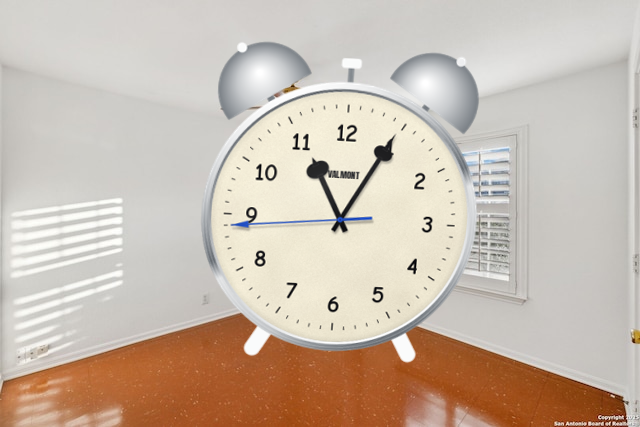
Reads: 11 h 04 min 44 s
